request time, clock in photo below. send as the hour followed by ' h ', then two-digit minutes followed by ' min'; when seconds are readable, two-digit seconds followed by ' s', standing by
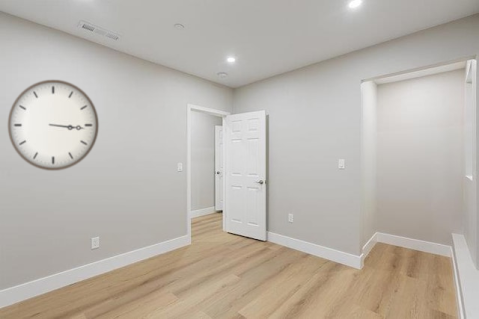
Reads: 3 h 16 min
